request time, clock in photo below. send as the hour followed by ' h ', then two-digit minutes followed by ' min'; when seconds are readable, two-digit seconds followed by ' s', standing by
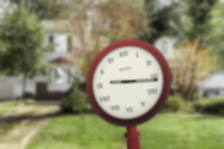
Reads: 9 h 16 min
